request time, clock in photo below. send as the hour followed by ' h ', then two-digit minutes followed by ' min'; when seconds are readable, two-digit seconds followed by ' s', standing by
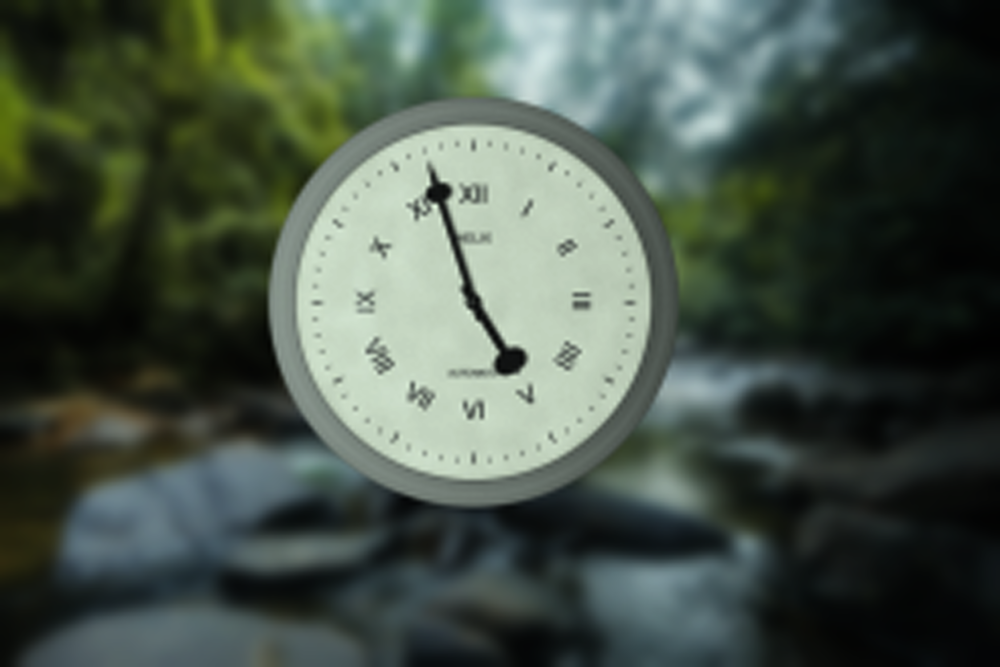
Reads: 4 h 57 min
